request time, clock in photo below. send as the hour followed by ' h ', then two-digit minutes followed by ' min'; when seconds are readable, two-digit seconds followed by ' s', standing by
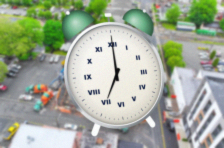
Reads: 7 h 00 min
